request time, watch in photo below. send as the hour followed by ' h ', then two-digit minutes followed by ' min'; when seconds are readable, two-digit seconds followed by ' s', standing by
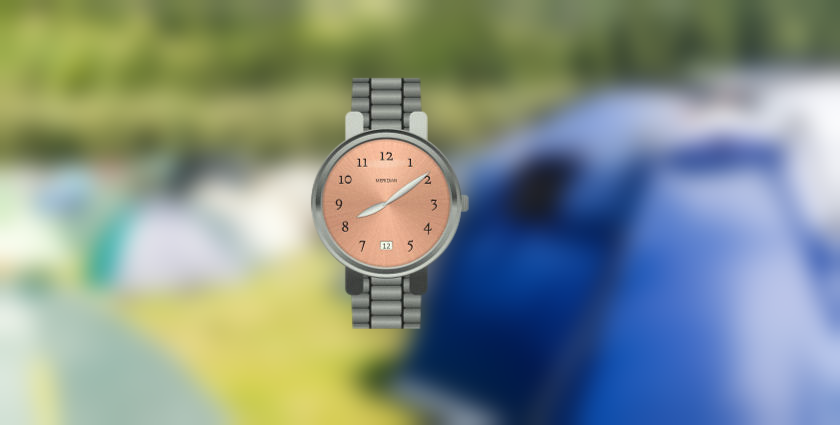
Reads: 8 h 09 min
